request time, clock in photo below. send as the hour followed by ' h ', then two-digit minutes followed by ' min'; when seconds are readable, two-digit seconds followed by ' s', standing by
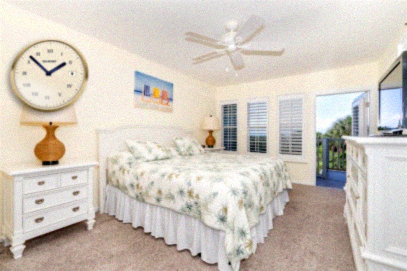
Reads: 1 h 52 min
